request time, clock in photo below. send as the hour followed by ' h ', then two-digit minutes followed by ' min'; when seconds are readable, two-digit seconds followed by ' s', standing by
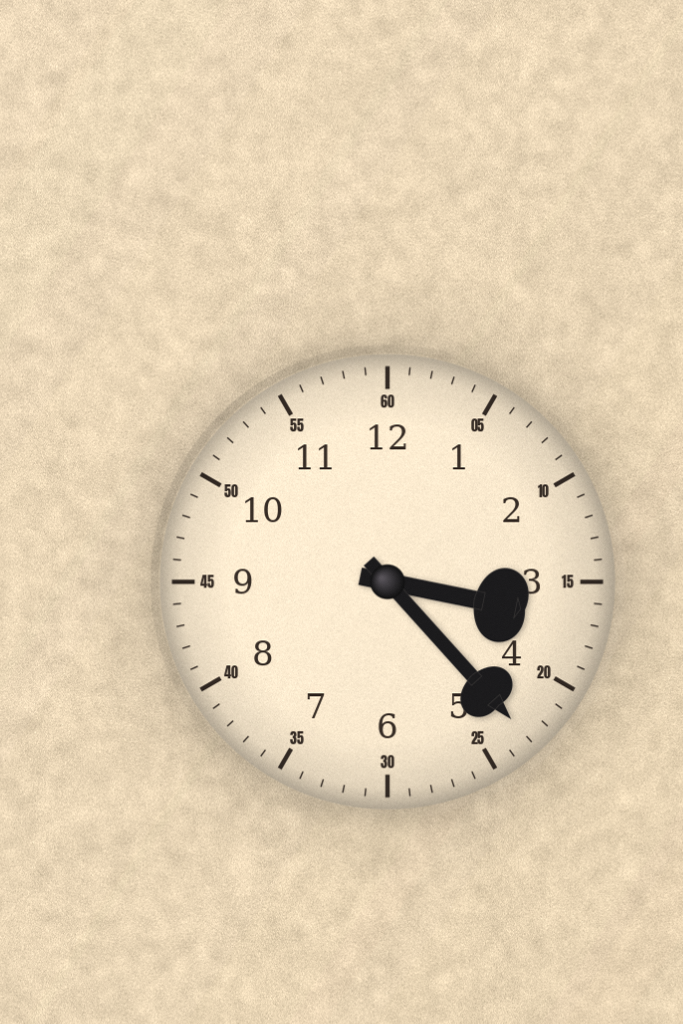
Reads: 3 h 23 min
